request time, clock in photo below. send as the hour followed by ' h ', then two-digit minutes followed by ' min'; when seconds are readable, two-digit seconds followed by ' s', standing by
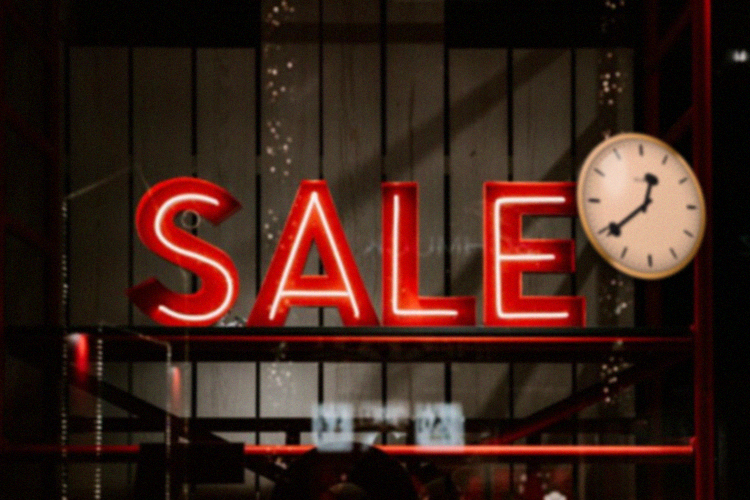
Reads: 12 h 39 min
